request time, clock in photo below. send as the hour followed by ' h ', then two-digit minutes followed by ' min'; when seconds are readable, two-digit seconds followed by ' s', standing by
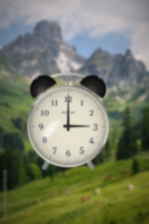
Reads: 3 h 00 min
